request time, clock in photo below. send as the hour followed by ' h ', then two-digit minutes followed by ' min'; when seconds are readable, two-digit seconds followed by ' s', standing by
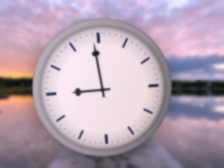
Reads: 8 h 59 min
